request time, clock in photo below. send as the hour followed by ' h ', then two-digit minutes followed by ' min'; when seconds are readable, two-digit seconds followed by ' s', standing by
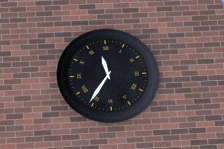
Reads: 11 h 36 min
